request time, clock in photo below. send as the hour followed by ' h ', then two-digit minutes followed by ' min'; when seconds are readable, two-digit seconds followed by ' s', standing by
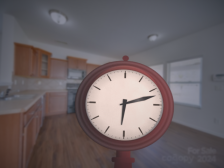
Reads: 6 h 12 min
